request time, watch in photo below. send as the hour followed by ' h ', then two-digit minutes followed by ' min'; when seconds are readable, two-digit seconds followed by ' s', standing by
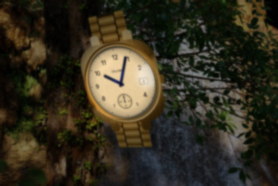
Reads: 10 h 04 min
